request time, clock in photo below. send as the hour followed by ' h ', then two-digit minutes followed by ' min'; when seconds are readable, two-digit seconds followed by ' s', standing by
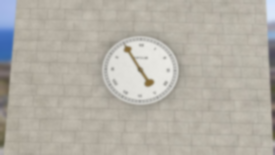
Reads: 4 h 55 min
